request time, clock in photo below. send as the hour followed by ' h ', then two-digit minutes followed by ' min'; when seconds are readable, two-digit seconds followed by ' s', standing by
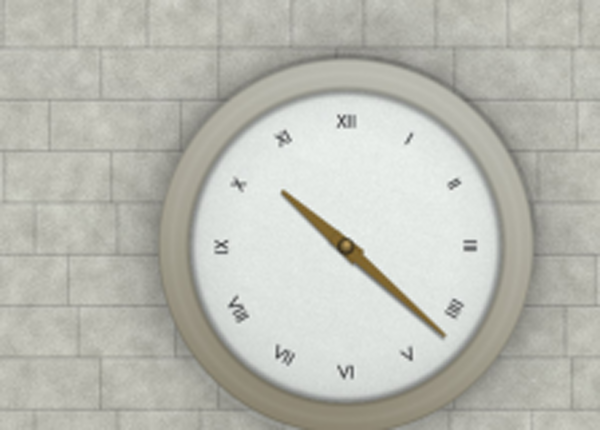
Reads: 10 h 22 min
